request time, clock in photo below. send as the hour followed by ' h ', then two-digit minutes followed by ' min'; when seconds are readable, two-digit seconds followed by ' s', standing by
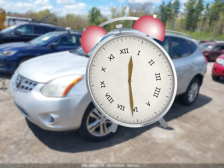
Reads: 12 h 31 min
